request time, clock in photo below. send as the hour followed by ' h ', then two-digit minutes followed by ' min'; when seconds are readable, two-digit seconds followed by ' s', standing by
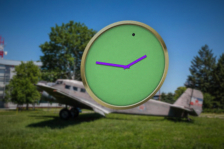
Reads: 1 h 45 min
